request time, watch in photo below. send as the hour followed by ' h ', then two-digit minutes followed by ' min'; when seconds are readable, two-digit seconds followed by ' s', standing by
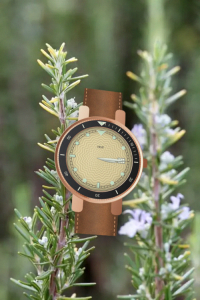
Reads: 3 h 15 min
